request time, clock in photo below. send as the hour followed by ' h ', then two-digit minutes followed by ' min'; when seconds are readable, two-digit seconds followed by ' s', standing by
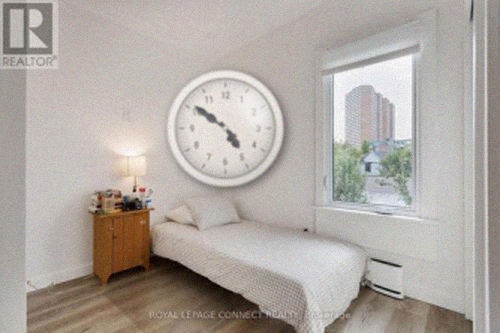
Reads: 4 h 51 min
